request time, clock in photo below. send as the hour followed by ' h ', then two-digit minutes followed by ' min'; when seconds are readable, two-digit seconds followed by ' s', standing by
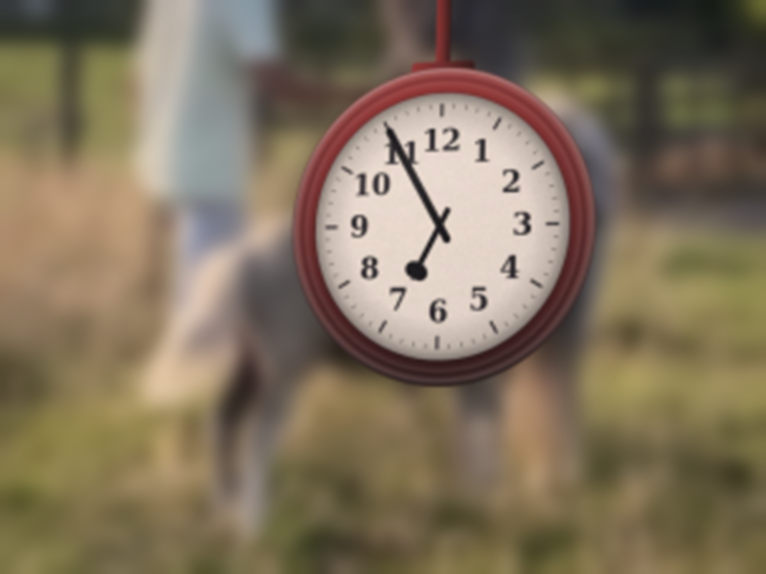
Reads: 6 h 55 min
